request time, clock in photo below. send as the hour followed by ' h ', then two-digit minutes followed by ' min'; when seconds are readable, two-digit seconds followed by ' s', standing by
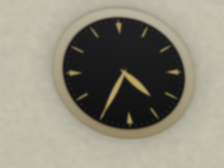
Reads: 4 h 35 min
